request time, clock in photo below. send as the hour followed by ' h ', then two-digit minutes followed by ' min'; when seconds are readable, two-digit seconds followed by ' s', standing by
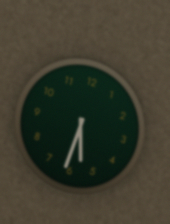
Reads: 5 h 31 min
